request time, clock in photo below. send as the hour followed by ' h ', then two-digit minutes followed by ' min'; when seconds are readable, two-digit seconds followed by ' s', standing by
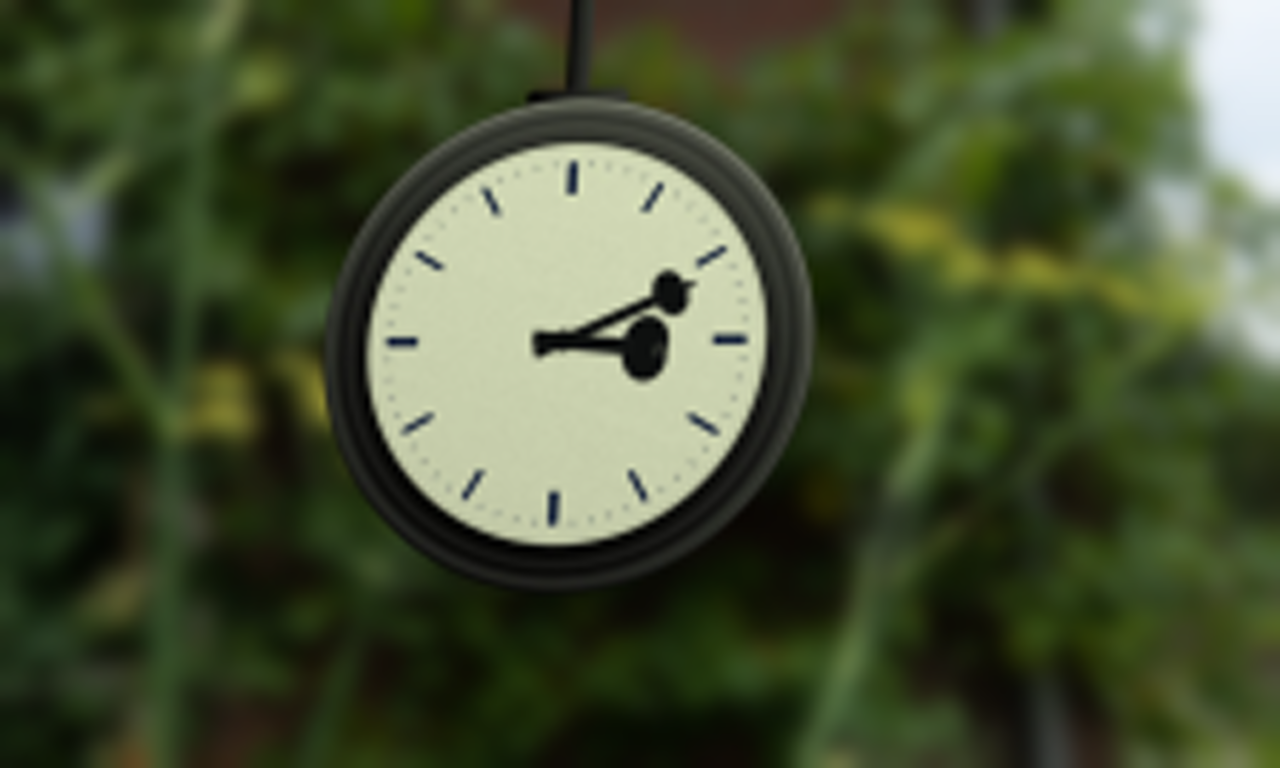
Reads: 3 h 11 min
